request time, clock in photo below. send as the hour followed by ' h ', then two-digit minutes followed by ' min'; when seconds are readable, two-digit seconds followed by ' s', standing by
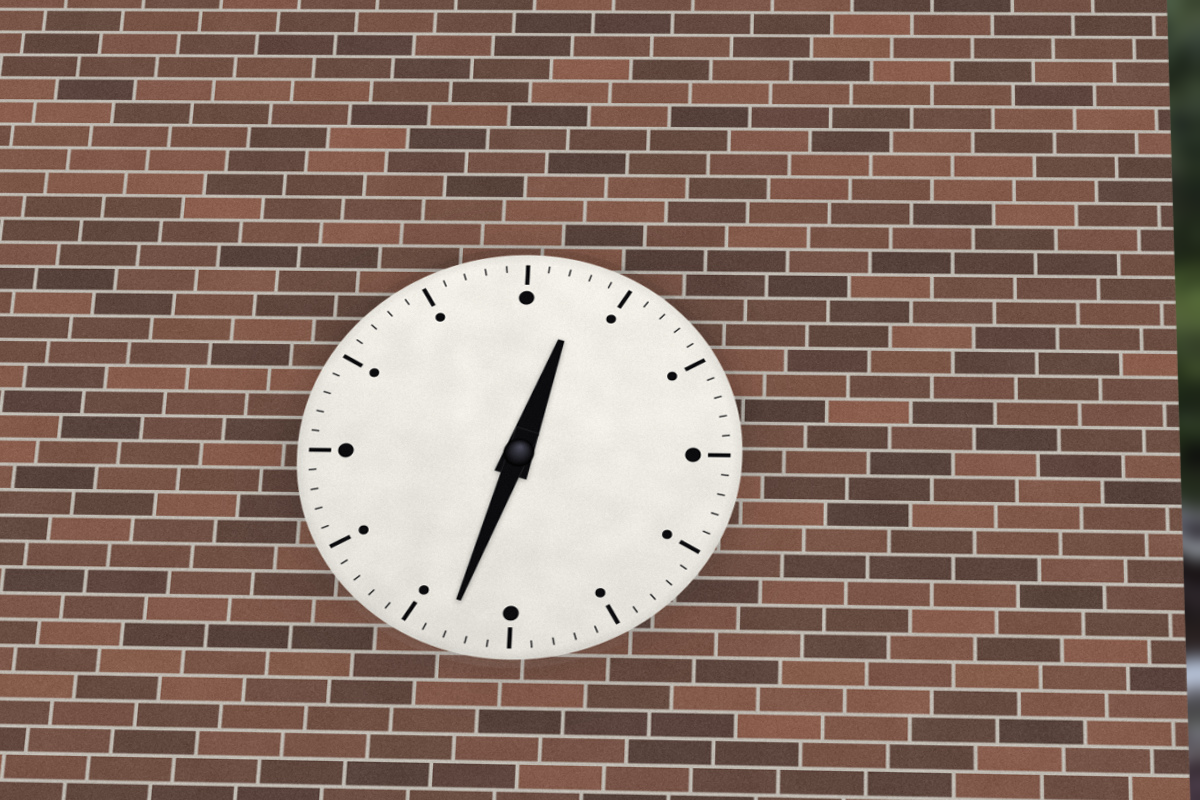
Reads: 12 h 33 min
